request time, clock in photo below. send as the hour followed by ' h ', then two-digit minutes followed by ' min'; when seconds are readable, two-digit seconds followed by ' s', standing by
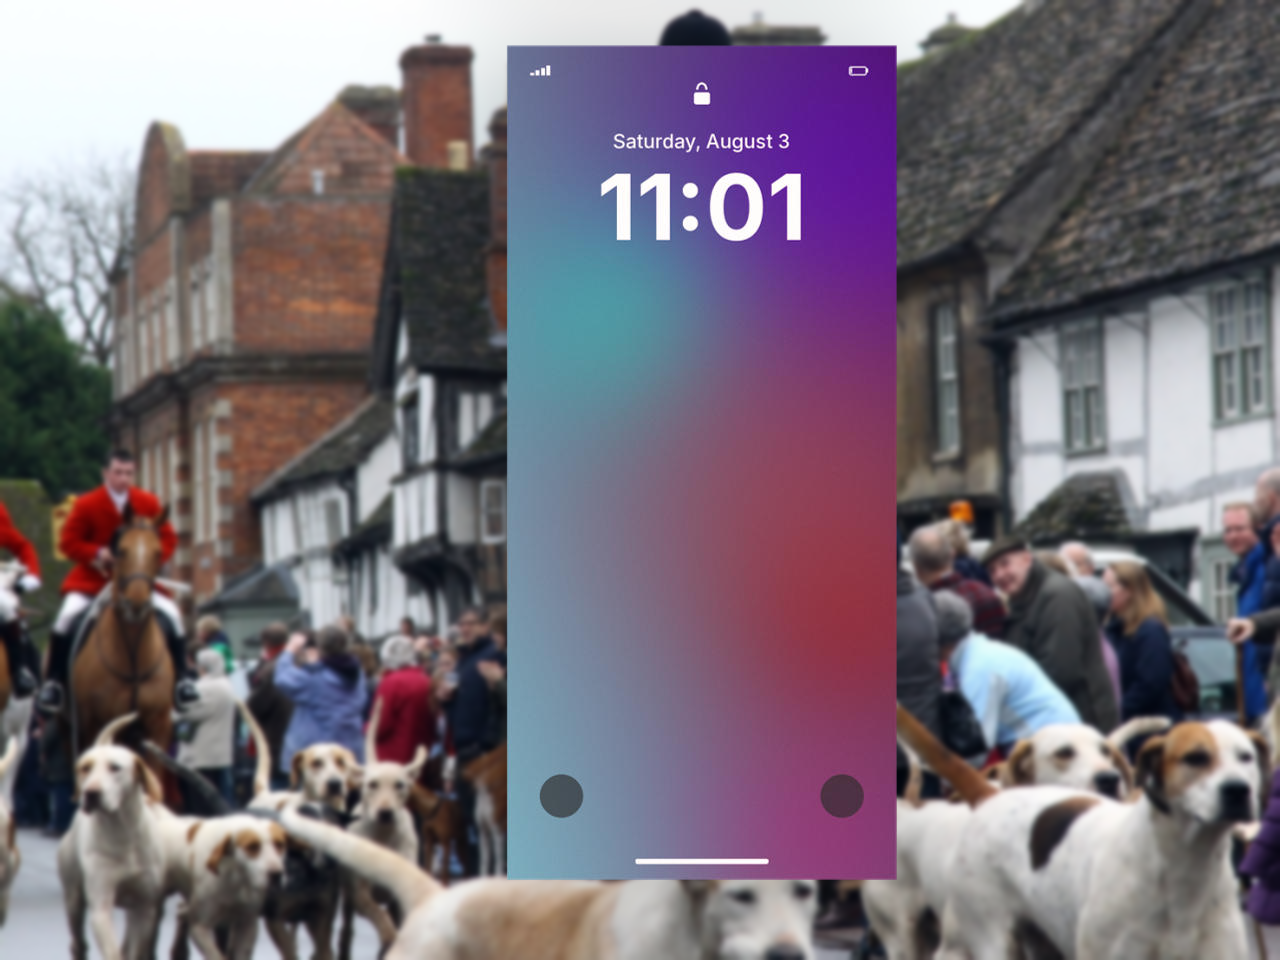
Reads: 11 h 01 min
